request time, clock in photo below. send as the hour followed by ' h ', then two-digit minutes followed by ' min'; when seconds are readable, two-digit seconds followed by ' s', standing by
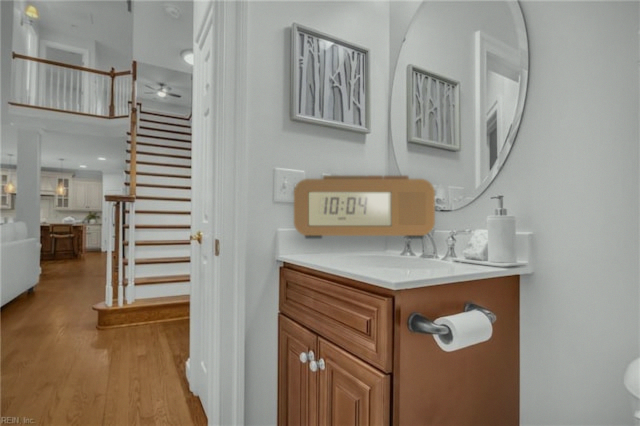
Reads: 10 h 04 min
